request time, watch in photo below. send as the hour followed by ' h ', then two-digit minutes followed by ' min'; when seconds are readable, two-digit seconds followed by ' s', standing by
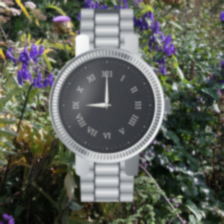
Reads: 9 h 00 min
